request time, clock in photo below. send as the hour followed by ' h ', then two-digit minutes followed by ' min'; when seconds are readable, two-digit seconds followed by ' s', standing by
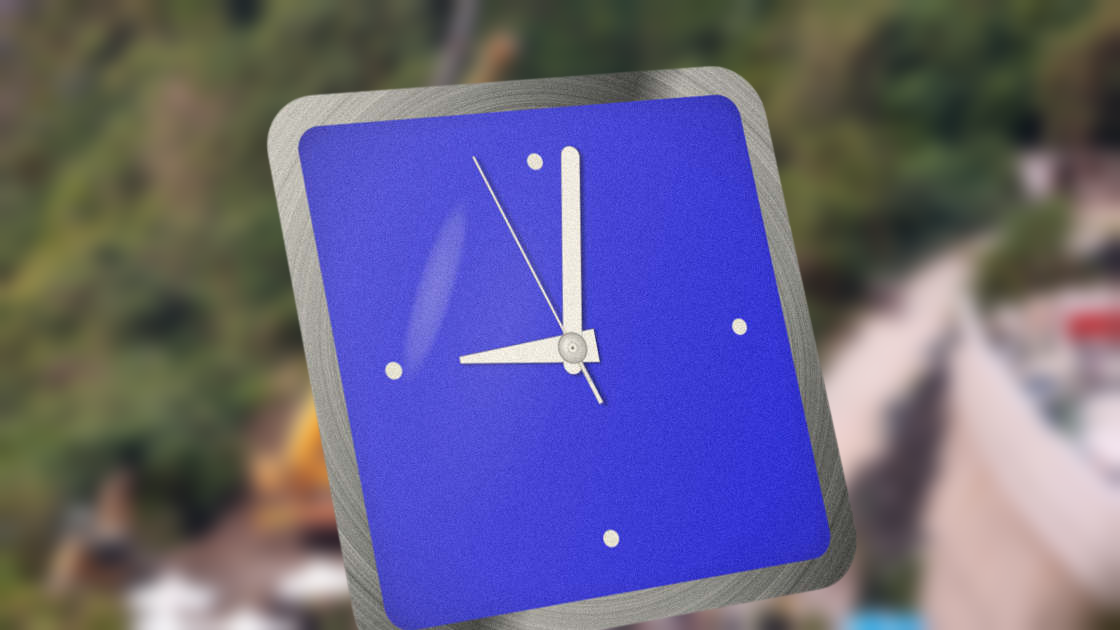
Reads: 9 h 01 min 57 s
